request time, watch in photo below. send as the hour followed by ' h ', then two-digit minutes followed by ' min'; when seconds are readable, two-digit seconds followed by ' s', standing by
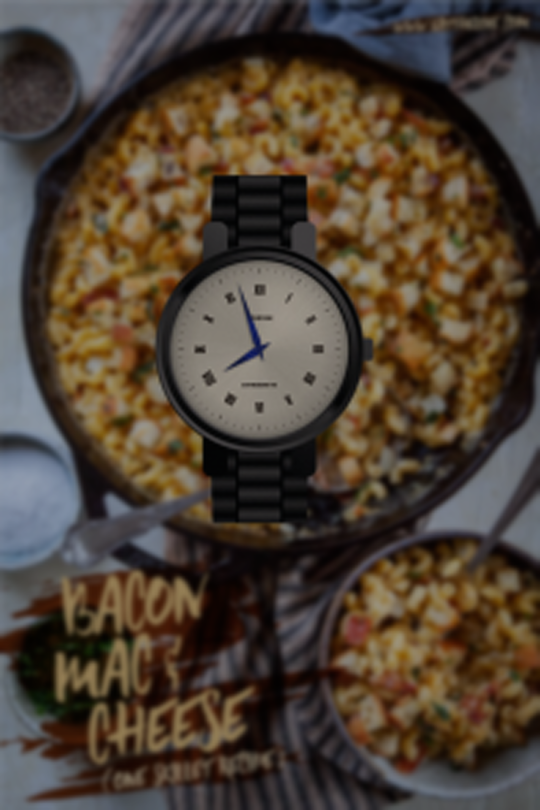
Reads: 7 h 57 min
